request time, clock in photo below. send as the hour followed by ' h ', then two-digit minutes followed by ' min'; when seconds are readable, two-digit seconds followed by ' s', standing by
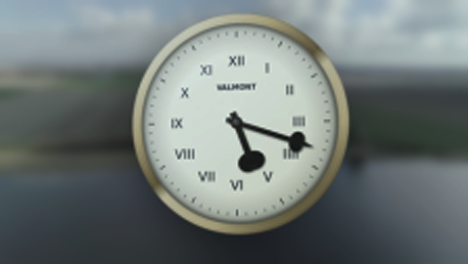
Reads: 5 h 18 min
